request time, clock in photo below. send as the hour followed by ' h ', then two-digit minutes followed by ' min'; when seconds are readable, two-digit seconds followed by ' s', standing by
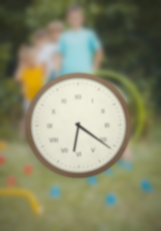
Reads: 6 h 21 min
